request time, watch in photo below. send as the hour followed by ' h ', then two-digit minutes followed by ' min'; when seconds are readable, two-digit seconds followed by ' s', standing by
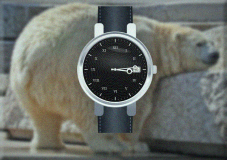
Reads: 3 h 14 min
